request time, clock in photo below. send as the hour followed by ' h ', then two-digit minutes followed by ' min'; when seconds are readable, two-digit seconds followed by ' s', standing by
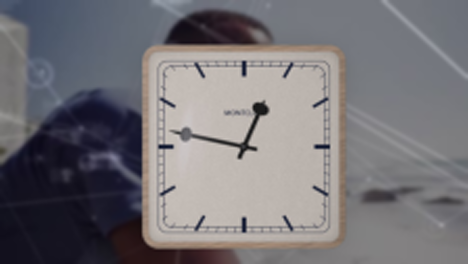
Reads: 12 h 47 min
